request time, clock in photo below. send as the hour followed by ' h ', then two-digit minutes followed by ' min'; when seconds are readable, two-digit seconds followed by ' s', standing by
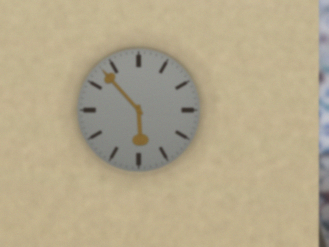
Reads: 5 h 53 min
